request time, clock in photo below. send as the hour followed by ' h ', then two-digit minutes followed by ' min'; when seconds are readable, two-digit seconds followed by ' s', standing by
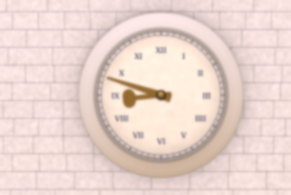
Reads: 8 h 48 min
